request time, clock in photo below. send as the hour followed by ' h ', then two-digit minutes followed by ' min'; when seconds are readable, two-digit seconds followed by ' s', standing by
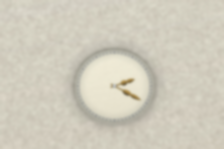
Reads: 2 h 20 min
